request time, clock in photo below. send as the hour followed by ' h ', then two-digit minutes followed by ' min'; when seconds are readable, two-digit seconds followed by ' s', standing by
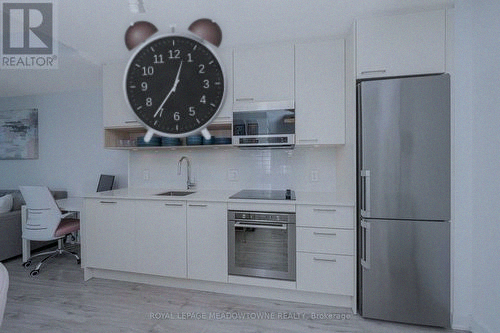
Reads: 12 h 36 min
